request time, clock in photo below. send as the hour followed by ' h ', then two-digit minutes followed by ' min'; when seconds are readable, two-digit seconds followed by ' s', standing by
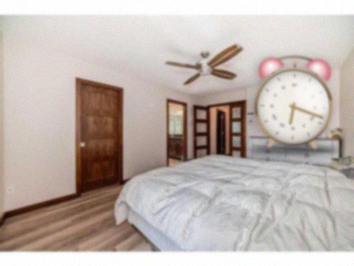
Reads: 6 h 18 min
